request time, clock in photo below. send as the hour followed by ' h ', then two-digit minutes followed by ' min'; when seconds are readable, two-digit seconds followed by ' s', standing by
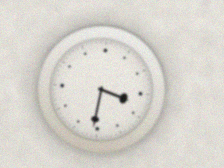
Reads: 3 h 31 min
